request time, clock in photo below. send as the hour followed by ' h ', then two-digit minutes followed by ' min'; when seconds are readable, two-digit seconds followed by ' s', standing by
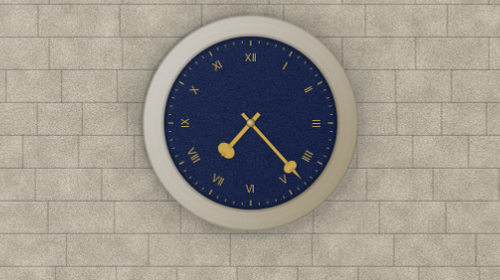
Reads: 7 h 23 min
